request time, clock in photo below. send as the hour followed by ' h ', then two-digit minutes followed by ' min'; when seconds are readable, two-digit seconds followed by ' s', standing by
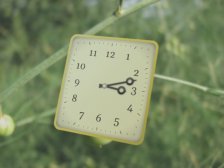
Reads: 3 h 12 min
